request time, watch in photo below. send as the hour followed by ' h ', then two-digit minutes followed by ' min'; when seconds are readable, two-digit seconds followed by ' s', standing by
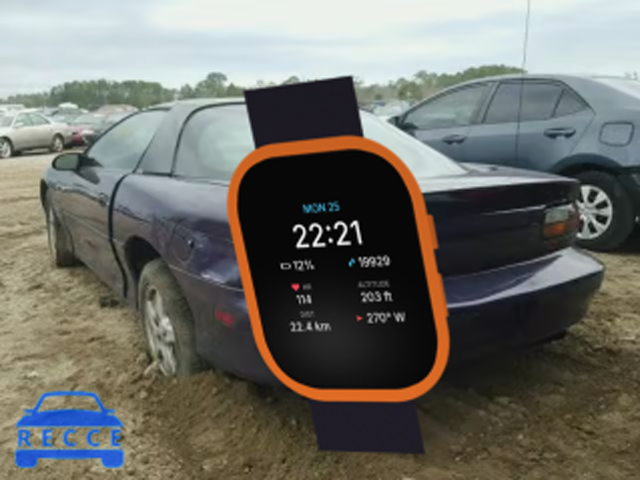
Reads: 22 h 21 min
